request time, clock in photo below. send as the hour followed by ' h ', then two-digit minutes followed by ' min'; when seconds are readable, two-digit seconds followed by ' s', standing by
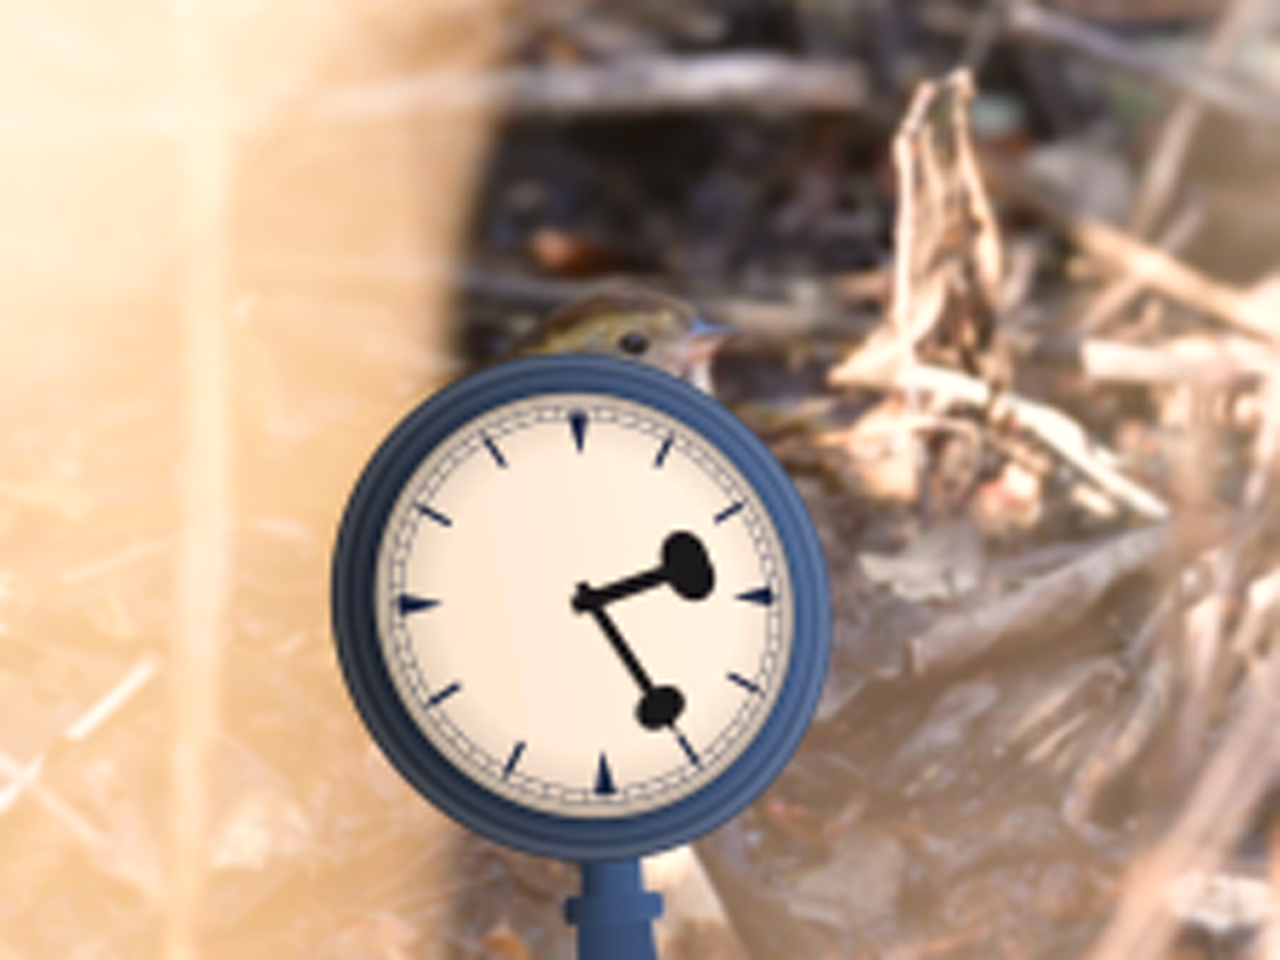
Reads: 2 h 25 min
